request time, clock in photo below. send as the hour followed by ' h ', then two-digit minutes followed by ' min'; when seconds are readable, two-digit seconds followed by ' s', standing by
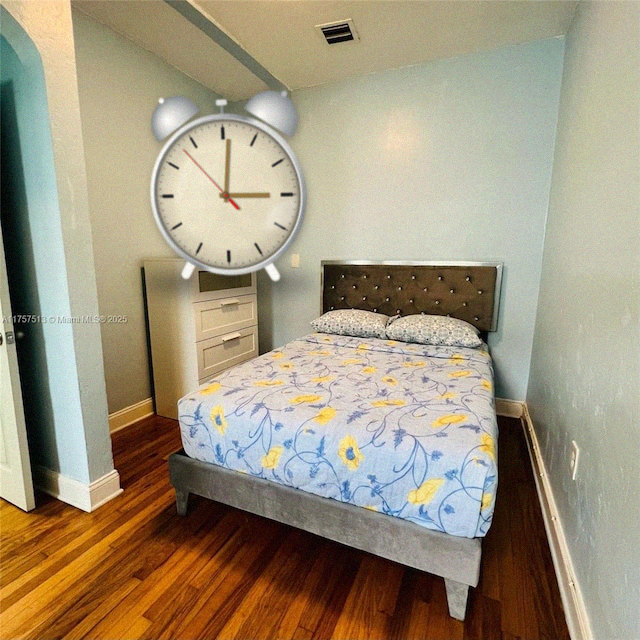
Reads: 3 h 00 min 53 s
